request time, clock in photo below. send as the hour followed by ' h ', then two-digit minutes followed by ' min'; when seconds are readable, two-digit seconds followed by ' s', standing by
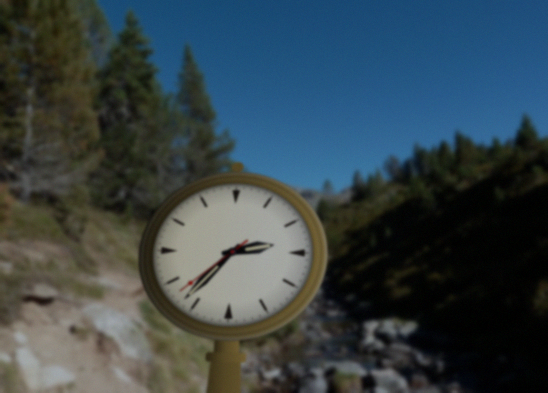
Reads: 2 h 36 min 38 s
